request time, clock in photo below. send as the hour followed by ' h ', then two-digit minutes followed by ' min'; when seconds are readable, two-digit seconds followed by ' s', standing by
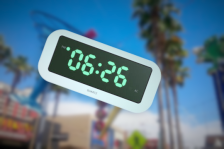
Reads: 6 h 26 min
